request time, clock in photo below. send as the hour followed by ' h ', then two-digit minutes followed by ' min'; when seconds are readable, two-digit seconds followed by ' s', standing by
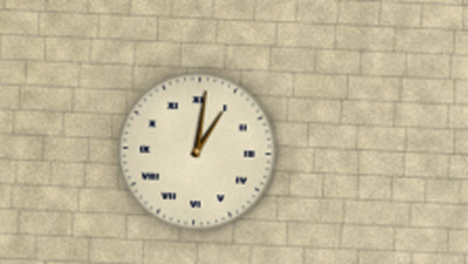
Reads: 1 h 01 min
